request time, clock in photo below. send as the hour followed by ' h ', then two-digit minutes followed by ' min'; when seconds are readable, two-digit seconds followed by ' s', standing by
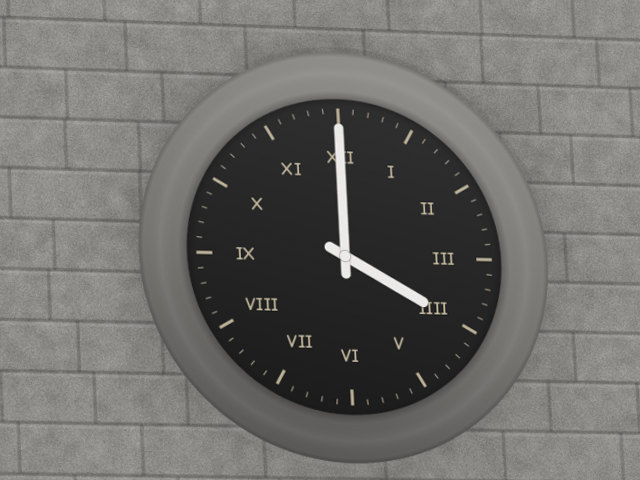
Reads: 4 h 00 min
